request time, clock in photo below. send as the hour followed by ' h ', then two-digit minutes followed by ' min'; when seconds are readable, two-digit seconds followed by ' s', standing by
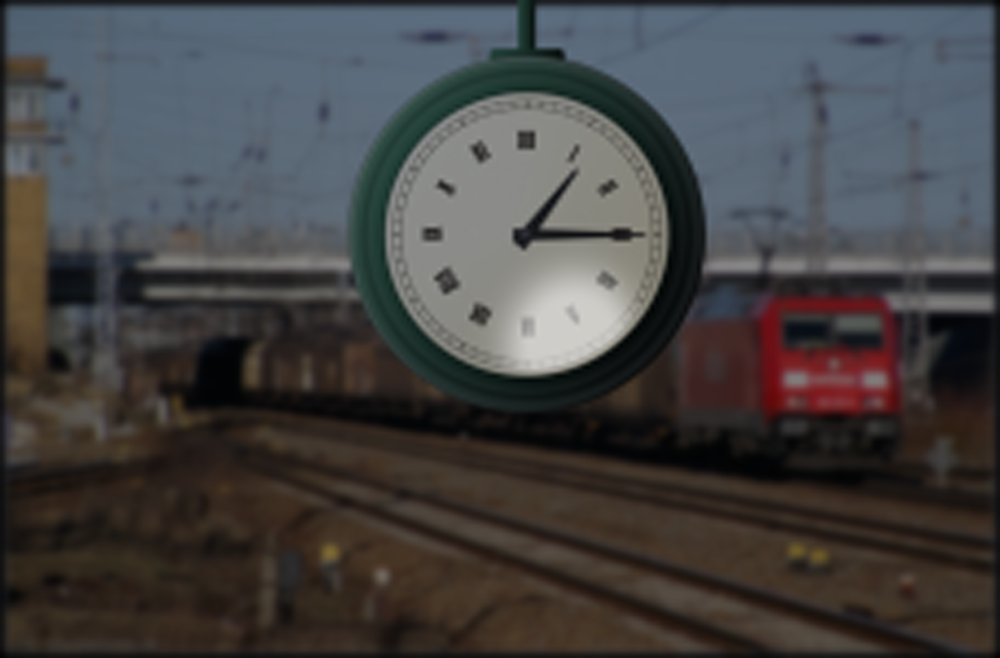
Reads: 1 h 15 min
